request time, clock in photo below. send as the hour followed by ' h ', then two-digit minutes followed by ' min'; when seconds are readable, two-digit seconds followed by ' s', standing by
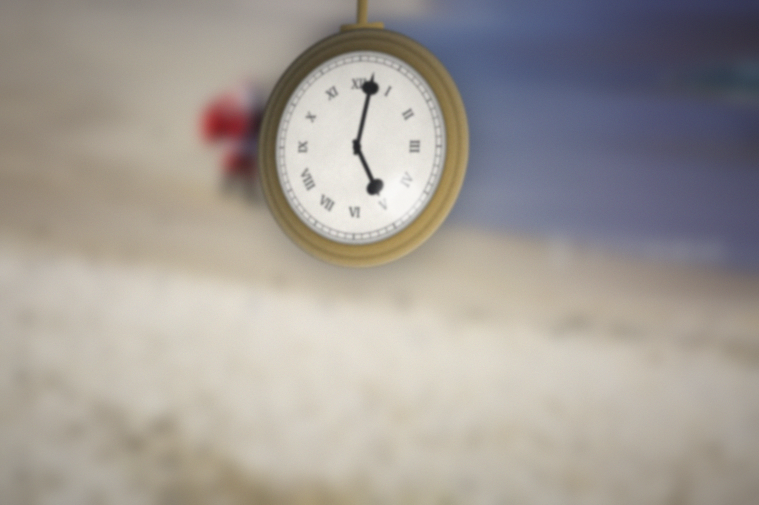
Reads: 5 h 02 min
